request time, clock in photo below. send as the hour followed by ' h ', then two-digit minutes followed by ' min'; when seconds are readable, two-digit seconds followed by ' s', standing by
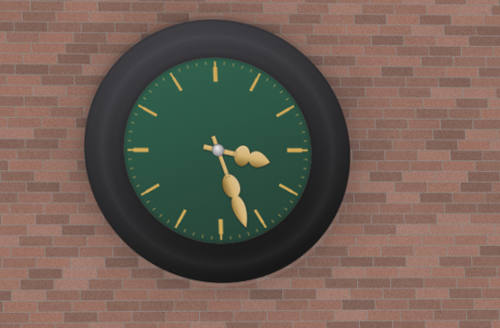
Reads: 3 h 27 min
